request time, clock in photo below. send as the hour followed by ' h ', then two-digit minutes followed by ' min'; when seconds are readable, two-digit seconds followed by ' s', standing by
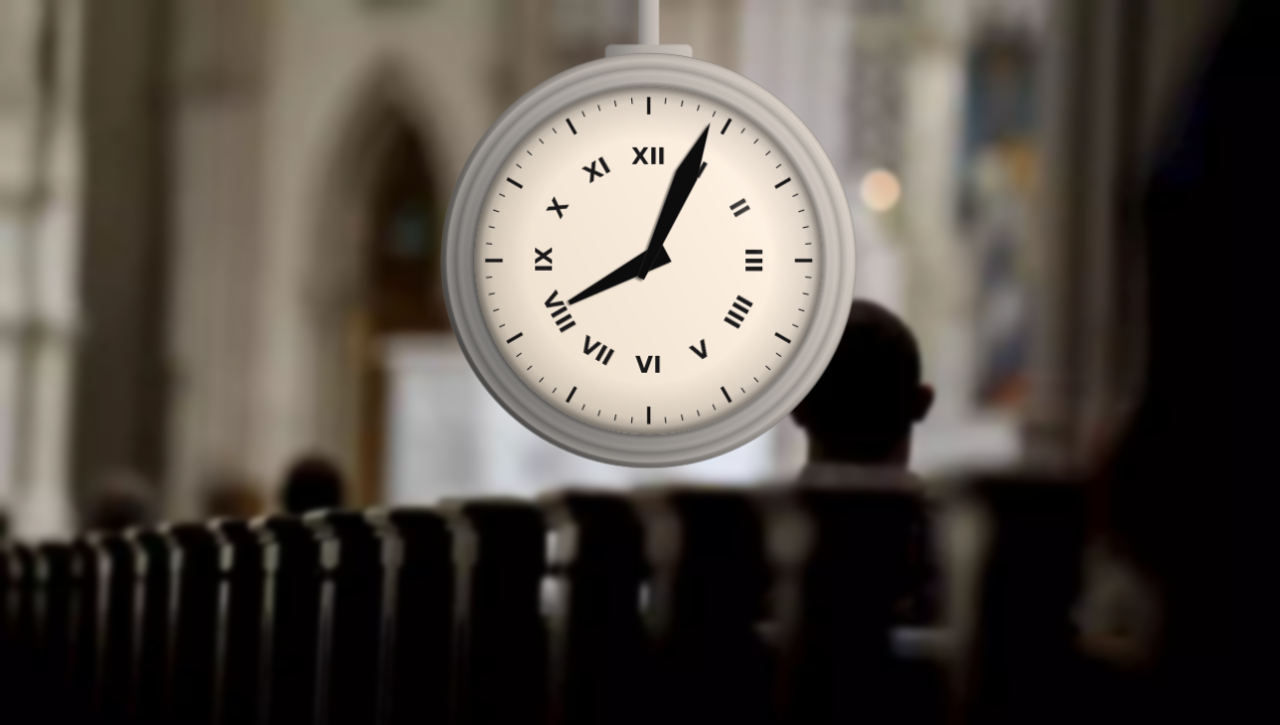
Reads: 8 h 04 min
